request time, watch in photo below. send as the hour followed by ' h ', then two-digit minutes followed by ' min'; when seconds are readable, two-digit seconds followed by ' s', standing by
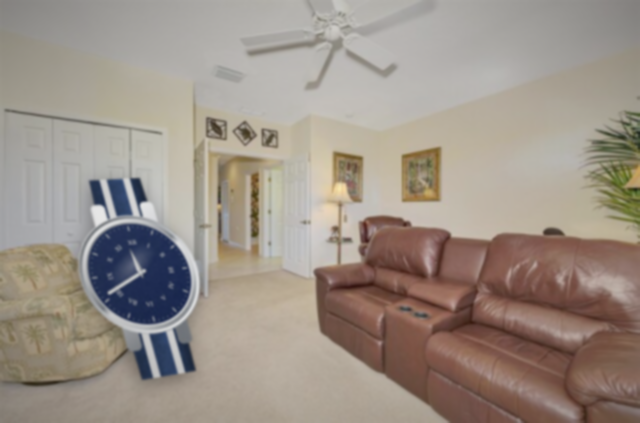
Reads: 11 h 41 min
